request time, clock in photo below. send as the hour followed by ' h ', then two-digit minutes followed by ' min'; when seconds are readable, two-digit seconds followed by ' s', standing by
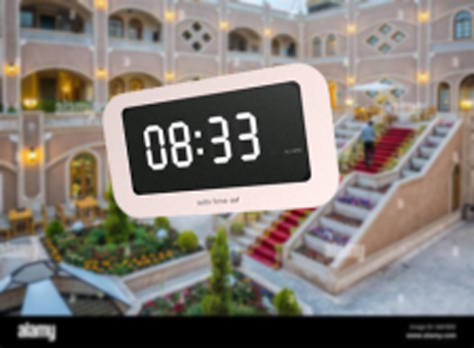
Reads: 8 h 33 min
